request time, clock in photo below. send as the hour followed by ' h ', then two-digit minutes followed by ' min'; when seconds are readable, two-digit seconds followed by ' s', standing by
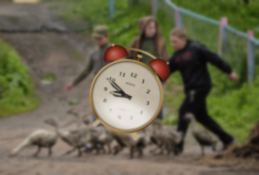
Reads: 8 h 49 min
